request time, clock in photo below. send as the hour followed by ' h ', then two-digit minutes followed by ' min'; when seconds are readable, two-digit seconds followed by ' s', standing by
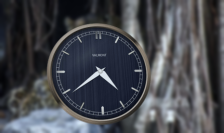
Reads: 4 h 39 min
